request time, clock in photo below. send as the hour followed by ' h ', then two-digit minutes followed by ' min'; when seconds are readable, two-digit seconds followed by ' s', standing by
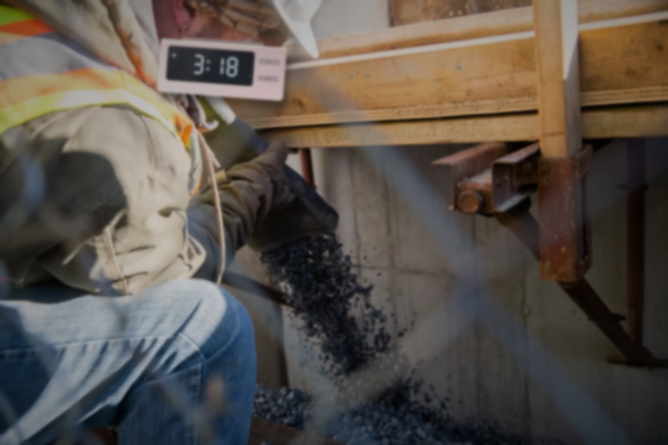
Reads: 3 h 18 min
